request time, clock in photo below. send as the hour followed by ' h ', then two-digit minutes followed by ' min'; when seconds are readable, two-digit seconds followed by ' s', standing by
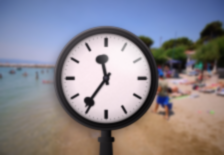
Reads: 11 h 36 min
